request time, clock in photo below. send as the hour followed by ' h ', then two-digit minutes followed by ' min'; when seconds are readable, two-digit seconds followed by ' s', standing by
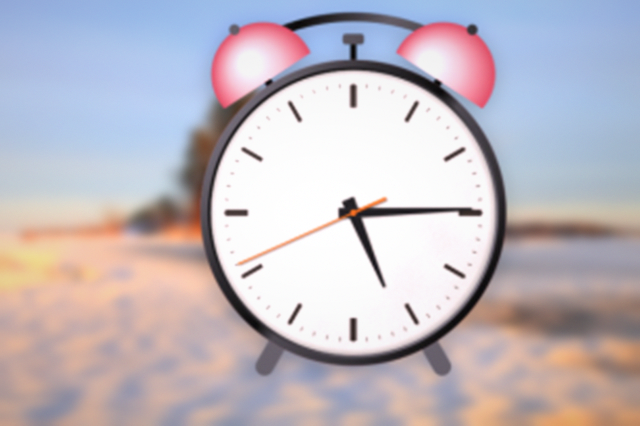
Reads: 5 h 14 min 41 s
